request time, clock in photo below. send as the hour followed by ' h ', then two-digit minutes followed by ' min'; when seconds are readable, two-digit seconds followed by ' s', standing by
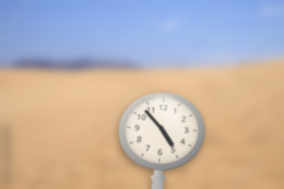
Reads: 4 h 53 min
